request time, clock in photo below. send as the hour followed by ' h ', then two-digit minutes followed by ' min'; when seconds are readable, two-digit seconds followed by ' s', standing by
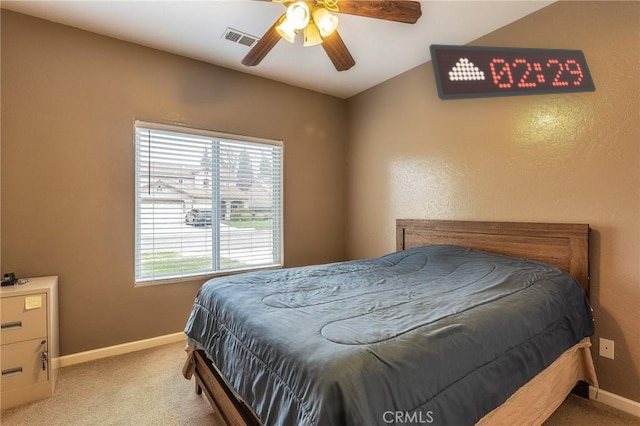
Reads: 2 h 29 min
